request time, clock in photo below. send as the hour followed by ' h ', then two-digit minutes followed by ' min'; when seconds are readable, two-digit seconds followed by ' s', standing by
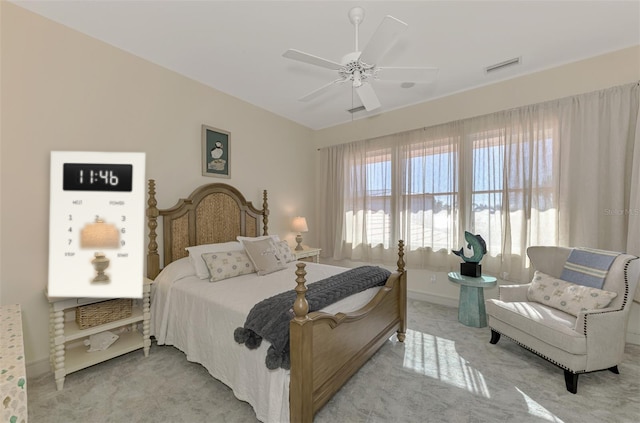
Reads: 11 h 46 min
